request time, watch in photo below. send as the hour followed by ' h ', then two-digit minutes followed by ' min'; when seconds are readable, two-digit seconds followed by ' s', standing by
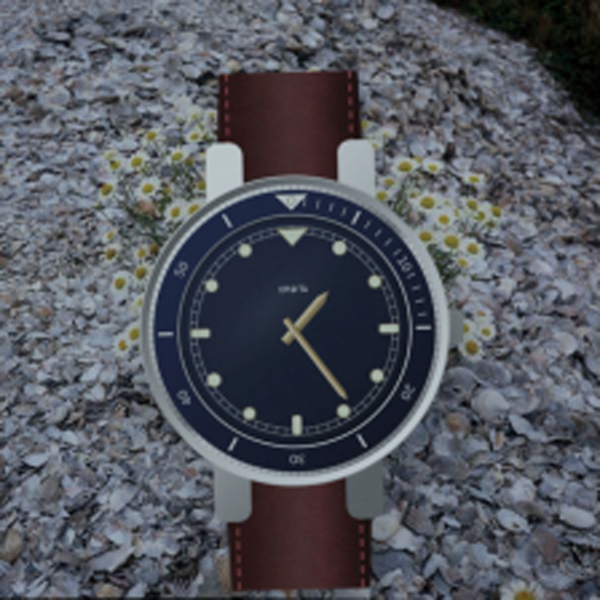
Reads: 1 h 24 min
